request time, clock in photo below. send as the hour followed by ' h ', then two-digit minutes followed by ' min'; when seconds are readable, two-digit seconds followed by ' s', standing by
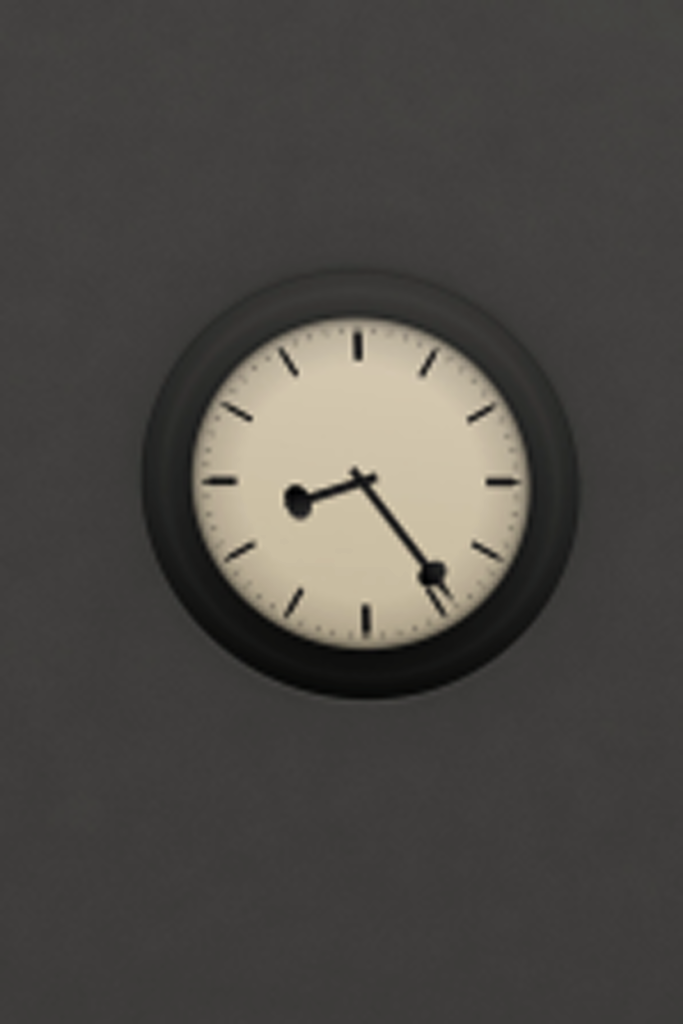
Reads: 8 h 24 min
